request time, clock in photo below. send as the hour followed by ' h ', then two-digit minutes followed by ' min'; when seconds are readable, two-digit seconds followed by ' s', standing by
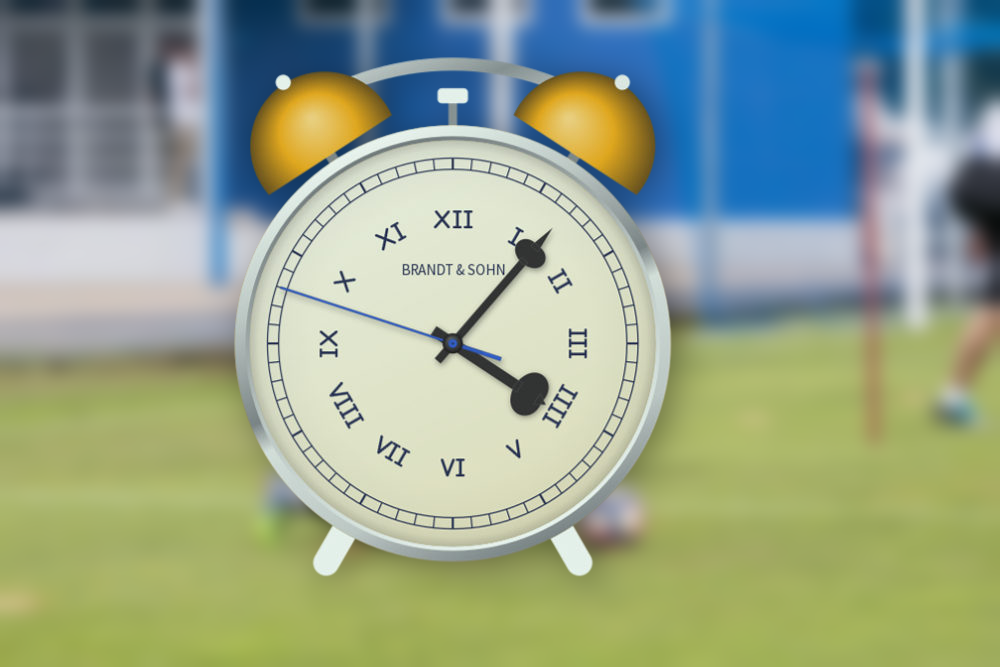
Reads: 4 h 06 min 48 s
